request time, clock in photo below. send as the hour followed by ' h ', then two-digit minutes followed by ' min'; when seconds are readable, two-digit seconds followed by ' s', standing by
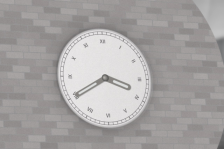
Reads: 3 h 40 min
